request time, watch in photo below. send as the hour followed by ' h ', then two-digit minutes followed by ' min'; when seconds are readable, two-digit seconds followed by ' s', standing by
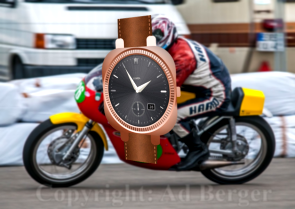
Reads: 1 h 55 min
